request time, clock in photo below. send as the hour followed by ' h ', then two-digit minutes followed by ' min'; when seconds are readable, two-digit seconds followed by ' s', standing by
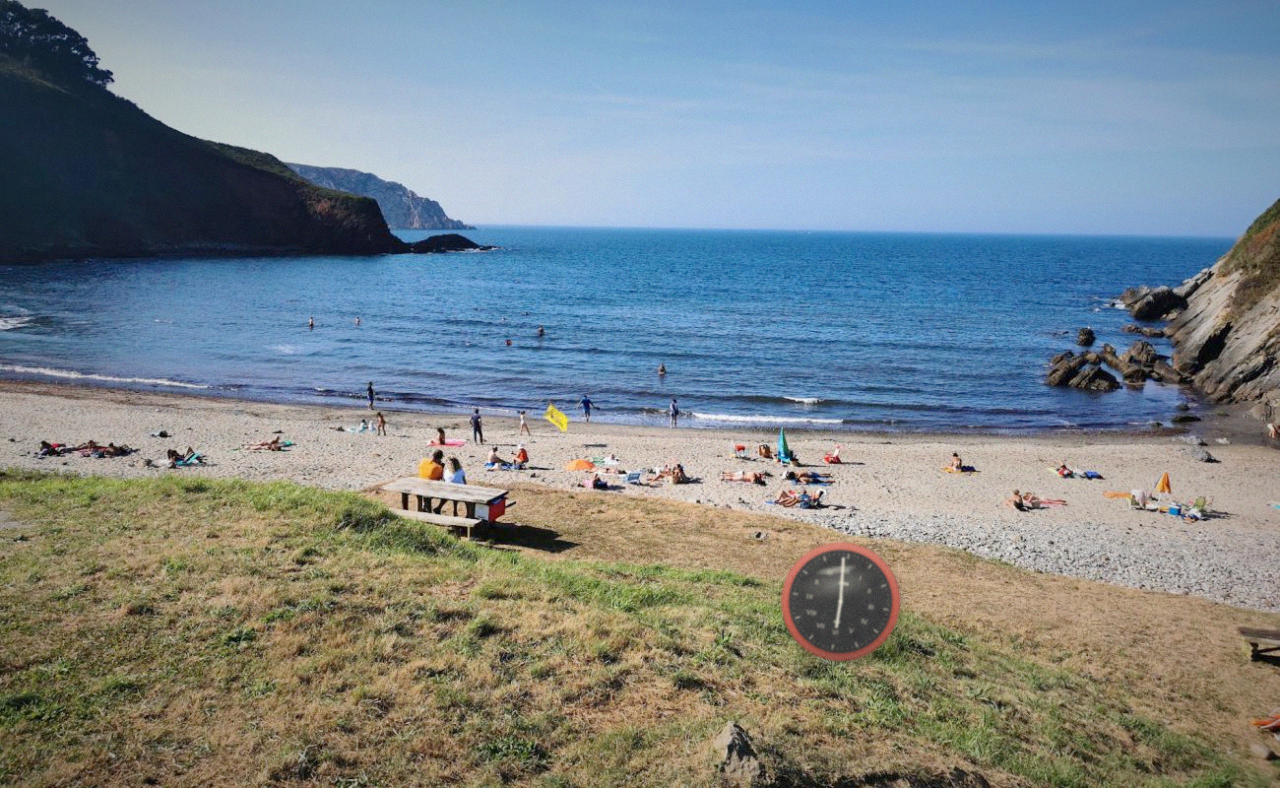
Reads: 5 h 59 min
